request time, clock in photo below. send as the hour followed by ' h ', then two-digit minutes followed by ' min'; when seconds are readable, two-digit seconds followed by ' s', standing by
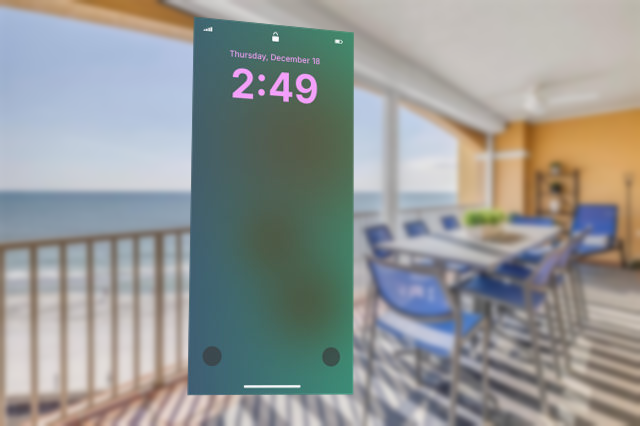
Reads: 2 h 49 min
